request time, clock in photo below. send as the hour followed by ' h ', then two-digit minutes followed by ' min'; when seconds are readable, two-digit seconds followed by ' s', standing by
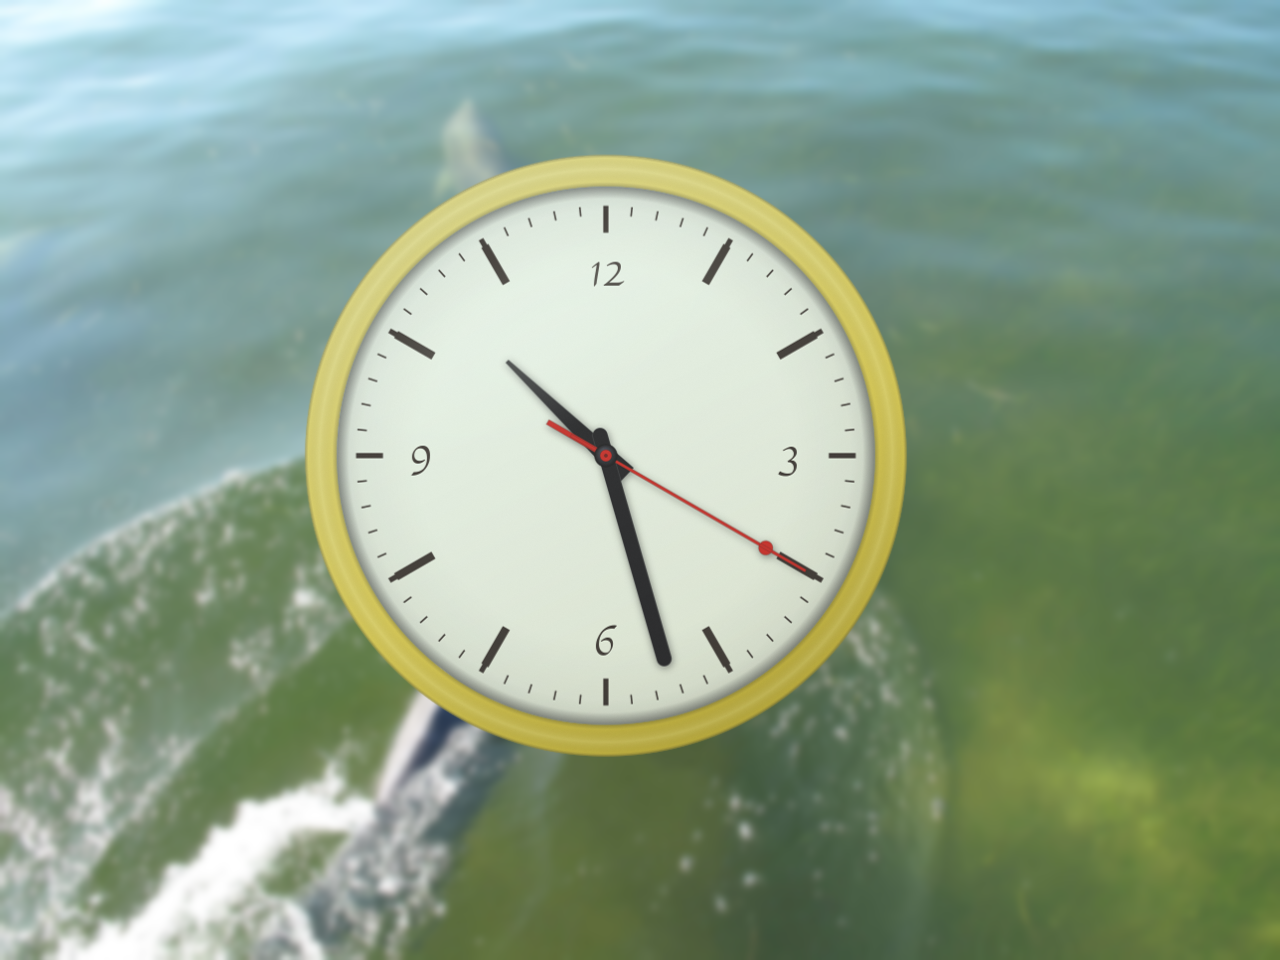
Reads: 10 h 27 min 20 s
